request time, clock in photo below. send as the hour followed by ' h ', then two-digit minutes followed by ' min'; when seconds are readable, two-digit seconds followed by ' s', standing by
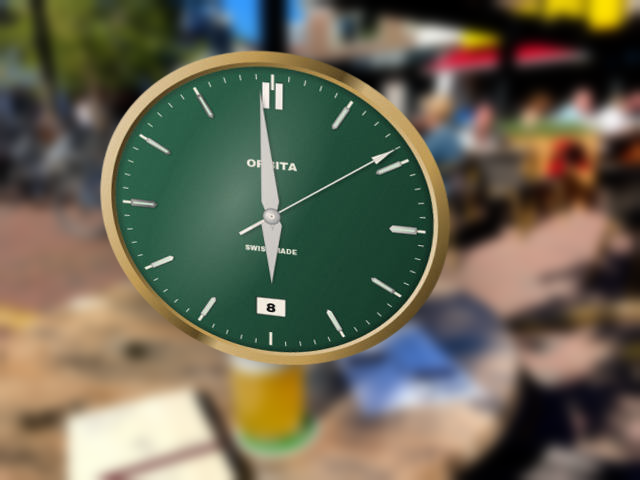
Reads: 5 h 59 min 09 s
